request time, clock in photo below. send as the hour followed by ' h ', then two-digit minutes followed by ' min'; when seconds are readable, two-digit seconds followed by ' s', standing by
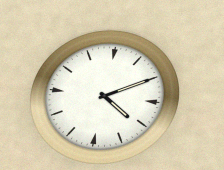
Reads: 4 h 10 min
